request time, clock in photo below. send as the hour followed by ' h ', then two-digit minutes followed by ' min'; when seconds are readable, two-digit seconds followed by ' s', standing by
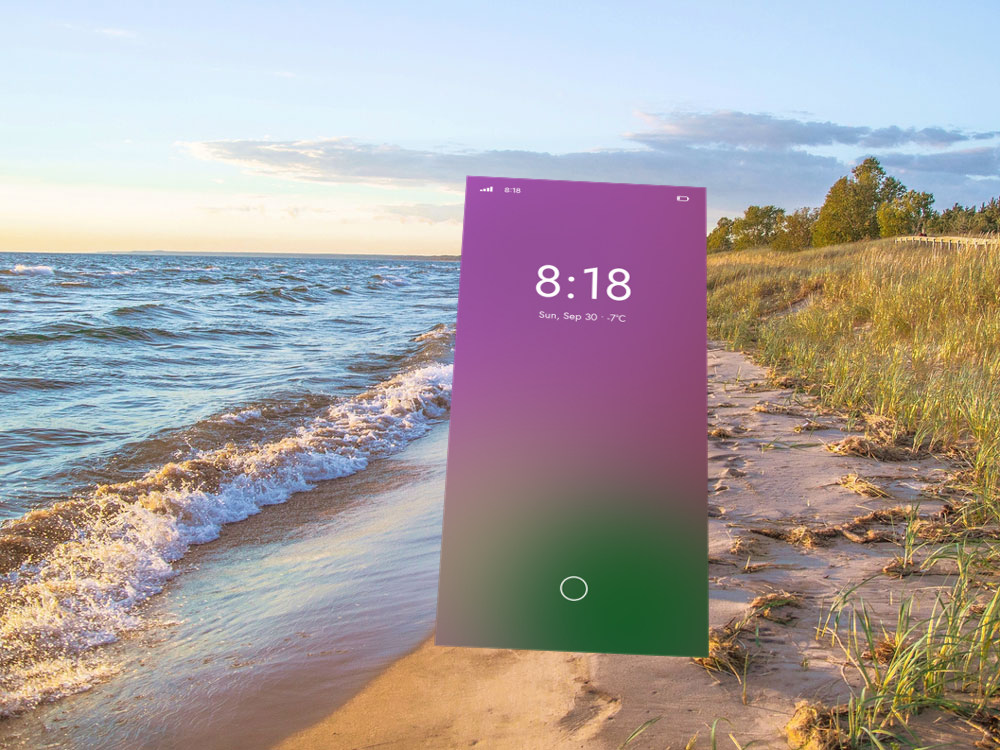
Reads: 8 h 18 min
